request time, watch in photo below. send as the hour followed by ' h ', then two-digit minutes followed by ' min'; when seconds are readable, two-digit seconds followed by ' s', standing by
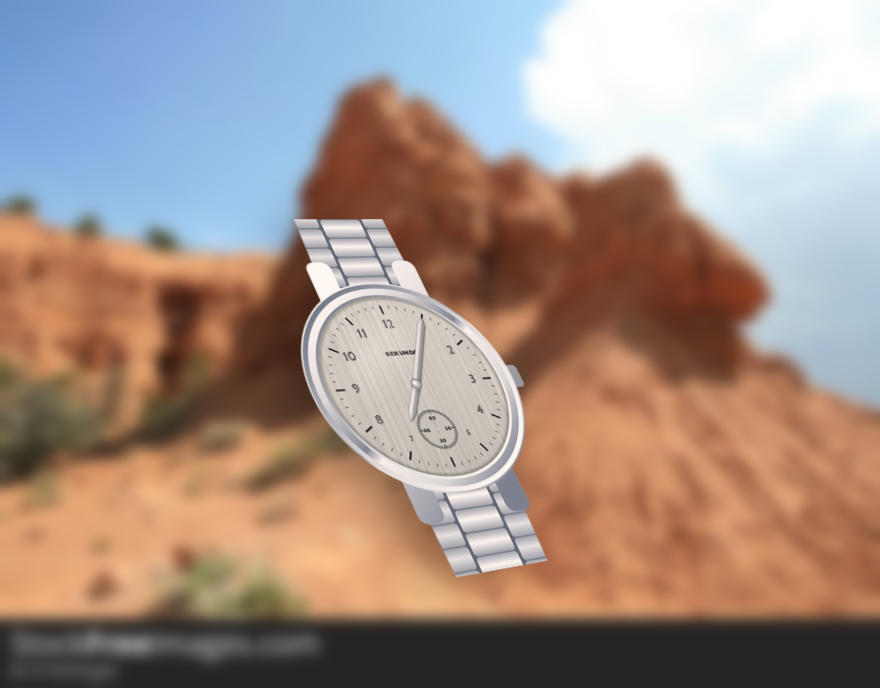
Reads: 7 h 05 min
